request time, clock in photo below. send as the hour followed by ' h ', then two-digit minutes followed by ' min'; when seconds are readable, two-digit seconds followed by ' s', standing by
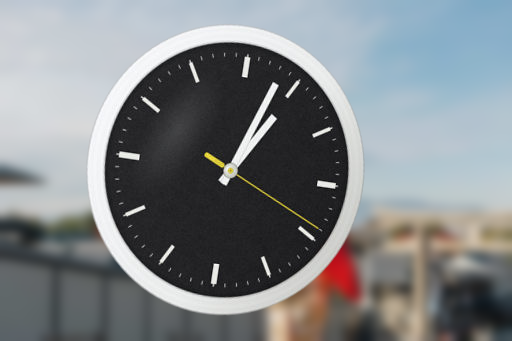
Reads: 1 h 03 min 19 s
